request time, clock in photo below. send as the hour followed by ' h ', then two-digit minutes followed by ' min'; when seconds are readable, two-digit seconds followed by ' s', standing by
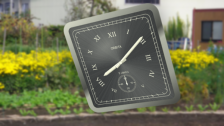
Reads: 8 h 09 min
